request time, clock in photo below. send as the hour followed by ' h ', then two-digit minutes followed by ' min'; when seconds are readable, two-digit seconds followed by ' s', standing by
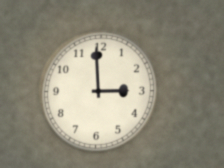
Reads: 2 h 59 min
